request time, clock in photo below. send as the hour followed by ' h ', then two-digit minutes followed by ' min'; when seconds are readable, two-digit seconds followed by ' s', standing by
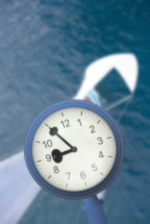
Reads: 8 h 55 min
